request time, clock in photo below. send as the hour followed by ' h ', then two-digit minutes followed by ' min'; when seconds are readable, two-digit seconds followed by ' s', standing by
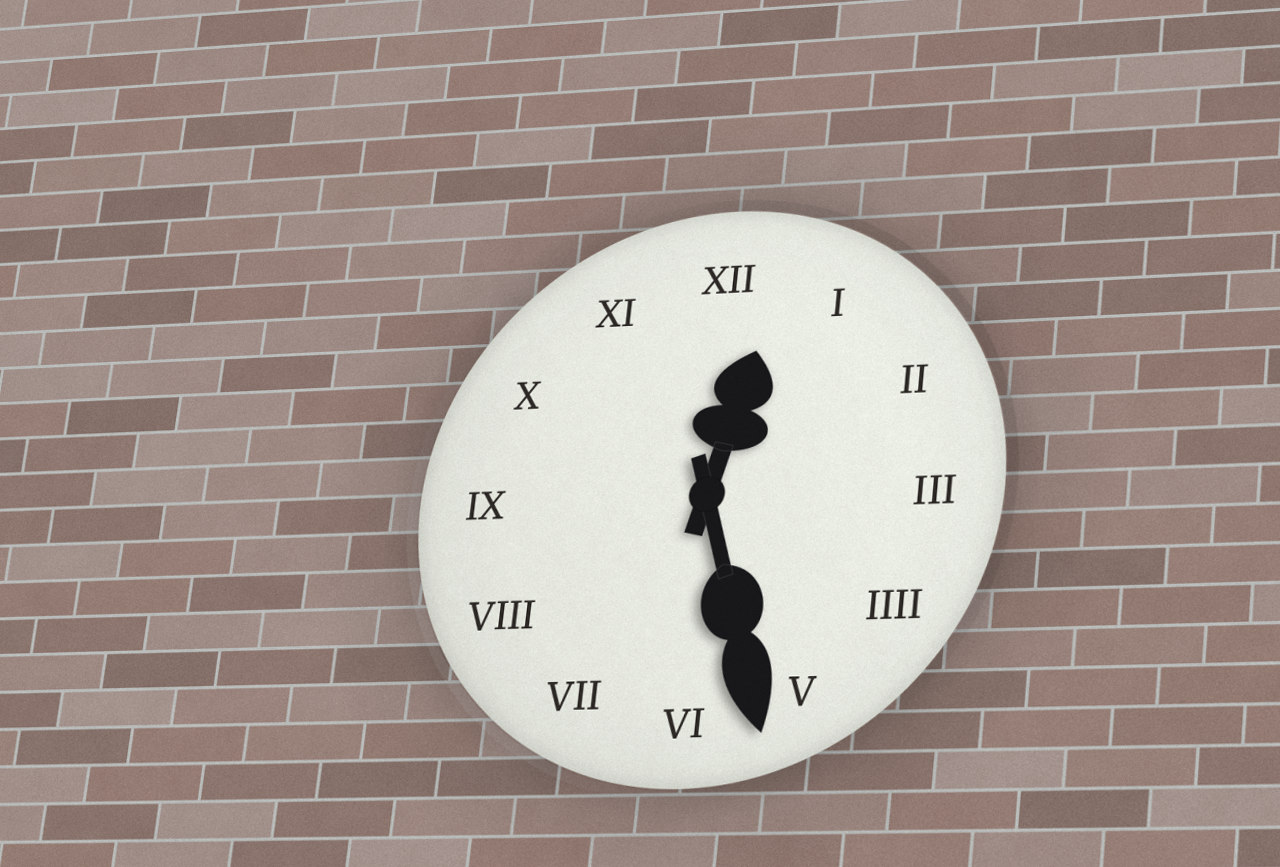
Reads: 12 h 27 min
